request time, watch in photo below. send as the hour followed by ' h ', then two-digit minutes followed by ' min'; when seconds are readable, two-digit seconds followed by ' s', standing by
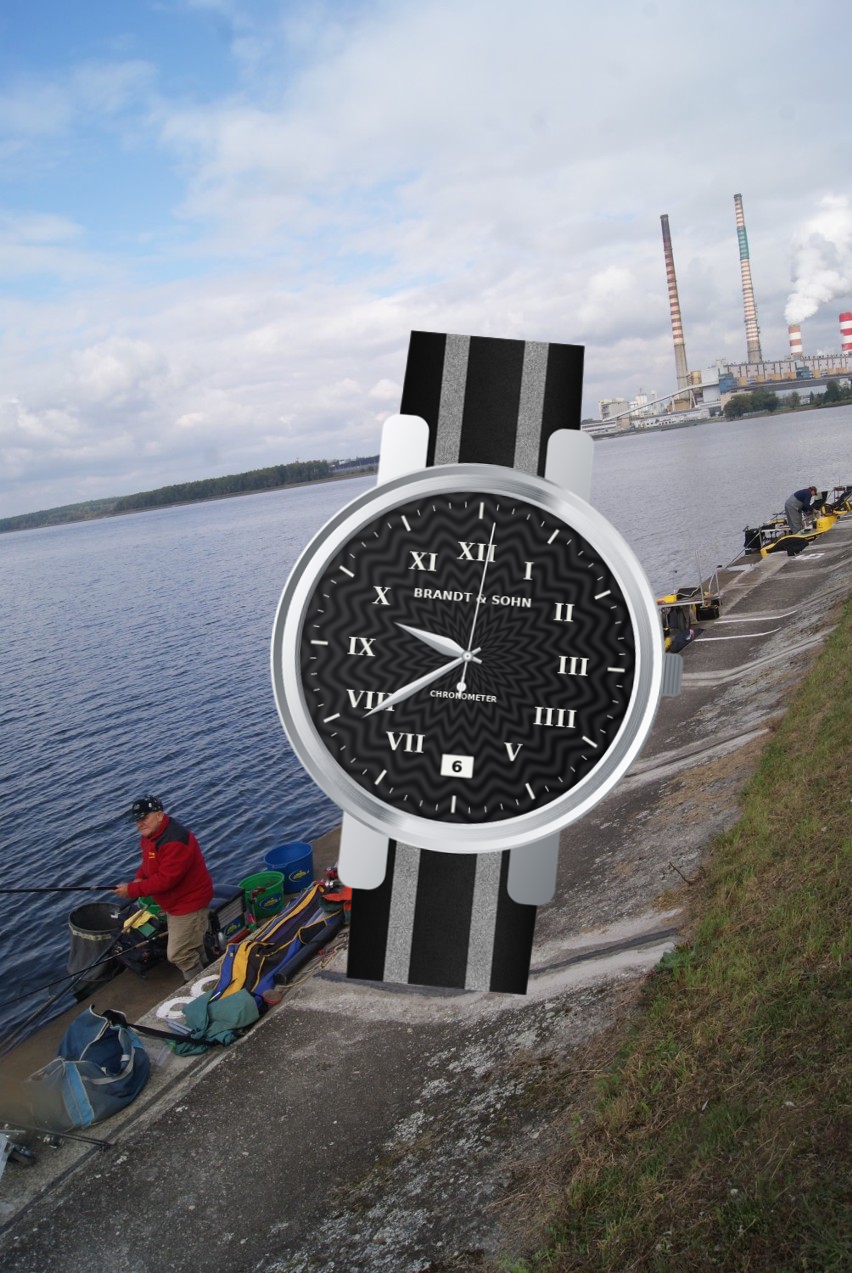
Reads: 9 h 39 min 01 s
